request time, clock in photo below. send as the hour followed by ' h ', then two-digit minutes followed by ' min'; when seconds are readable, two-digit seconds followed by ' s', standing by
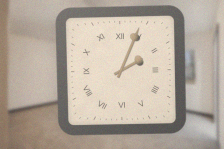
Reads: 2 h 04 min
